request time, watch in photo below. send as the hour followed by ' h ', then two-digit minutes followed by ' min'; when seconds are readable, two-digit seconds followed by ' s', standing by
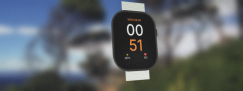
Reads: 0 h 51 min
